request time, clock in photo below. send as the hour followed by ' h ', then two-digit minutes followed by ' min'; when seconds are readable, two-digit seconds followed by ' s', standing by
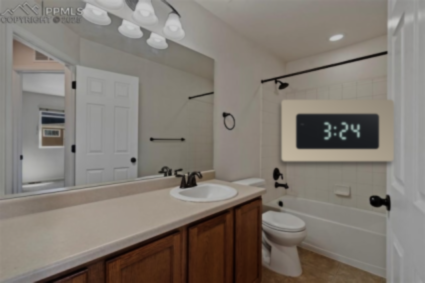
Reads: 3 h 24 min
